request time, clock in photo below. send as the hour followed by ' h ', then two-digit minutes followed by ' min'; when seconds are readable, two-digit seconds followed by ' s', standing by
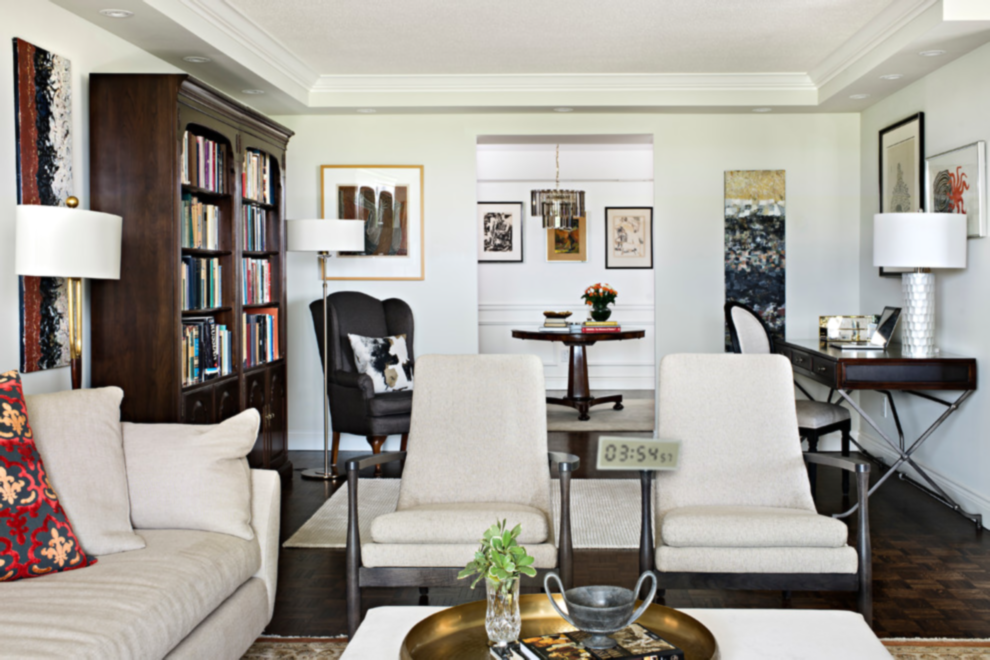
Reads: 3 h 54 min
